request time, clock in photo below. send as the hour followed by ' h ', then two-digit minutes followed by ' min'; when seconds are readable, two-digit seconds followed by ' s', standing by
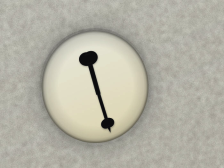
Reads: 11 h 27 min
